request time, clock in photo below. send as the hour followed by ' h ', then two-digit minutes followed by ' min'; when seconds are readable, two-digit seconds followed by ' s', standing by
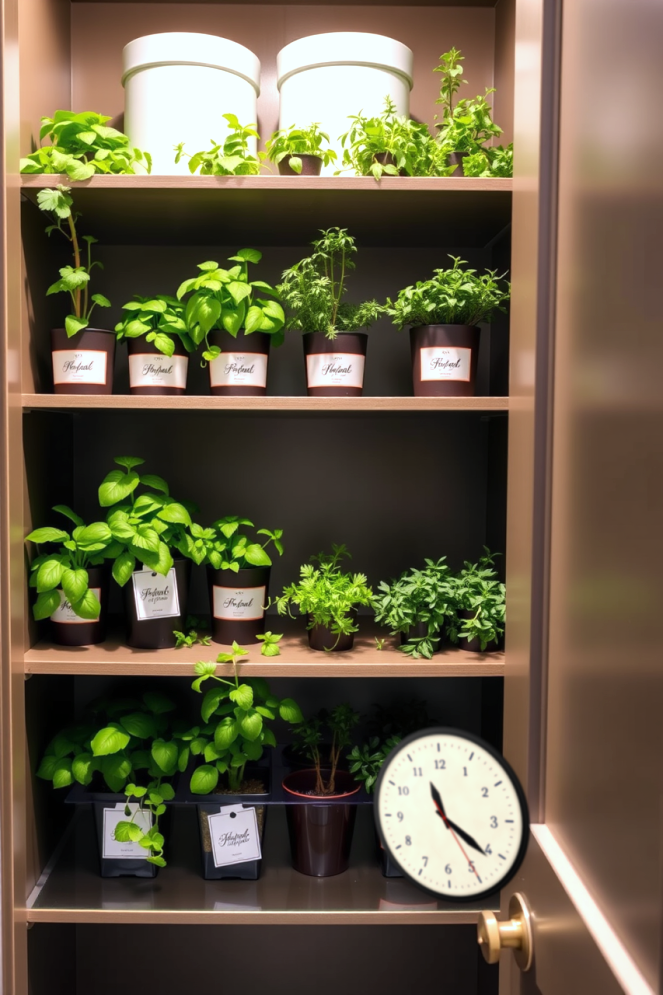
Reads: 11 h 21 min 25 s
